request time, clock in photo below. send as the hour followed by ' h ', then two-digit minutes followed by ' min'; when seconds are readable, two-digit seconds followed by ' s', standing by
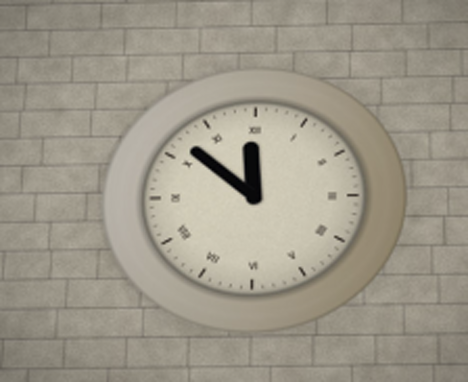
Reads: 11 h 52 min
